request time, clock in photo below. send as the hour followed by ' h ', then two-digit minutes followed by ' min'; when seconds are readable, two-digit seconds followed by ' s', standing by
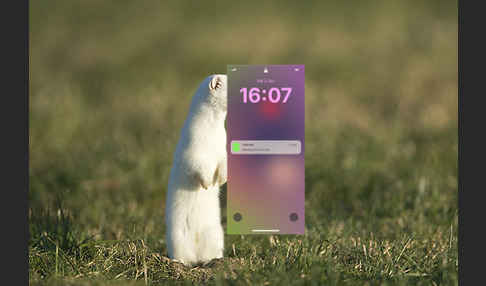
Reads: 16 h 07 min
